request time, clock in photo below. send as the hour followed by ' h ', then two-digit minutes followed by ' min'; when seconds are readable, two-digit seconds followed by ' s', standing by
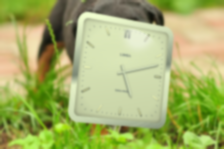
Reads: 5 h 12 min
